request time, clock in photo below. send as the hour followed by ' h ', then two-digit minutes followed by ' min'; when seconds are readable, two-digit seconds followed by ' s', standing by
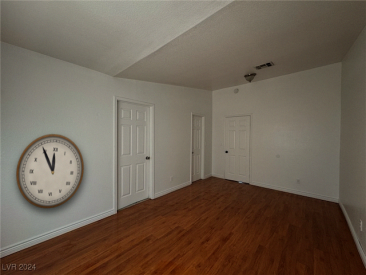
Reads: 11 h 55 min
